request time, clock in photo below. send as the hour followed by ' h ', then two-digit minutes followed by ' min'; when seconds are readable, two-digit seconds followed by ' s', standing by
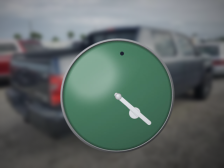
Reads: 4 h 21 min
